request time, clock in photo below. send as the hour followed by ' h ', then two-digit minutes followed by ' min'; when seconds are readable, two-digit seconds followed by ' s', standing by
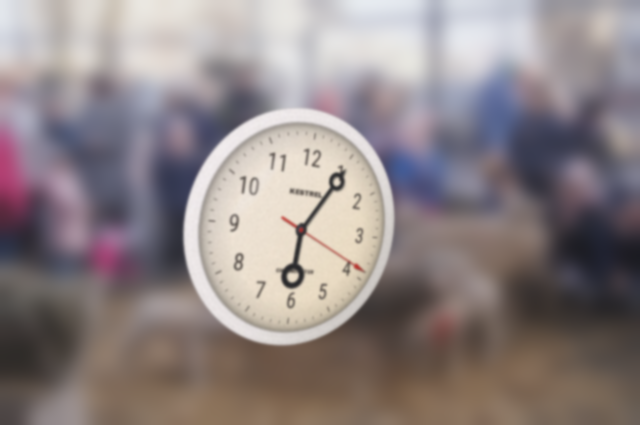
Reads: 6 h 05 min 19 s
